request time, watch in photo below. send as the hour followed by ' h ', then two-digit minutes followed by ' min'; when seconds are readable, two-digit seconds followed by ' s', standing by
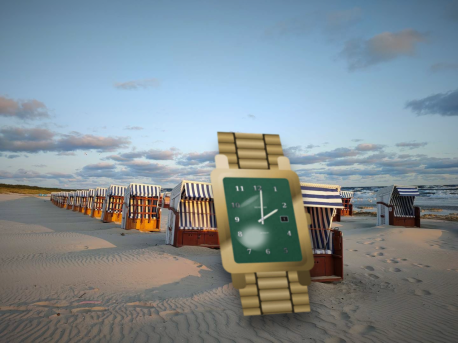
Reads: 2 h 01 min
